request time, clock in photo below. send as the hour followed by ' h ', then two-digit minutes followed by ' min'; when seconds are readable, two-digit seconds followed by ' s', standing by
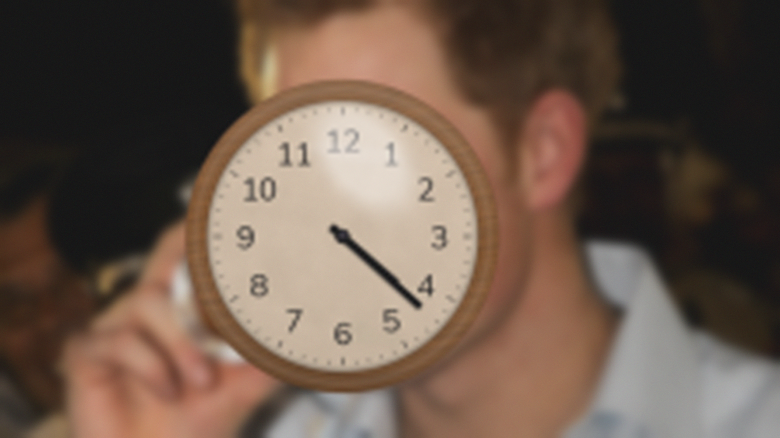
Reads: 4 h 22 min
